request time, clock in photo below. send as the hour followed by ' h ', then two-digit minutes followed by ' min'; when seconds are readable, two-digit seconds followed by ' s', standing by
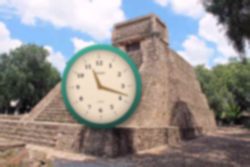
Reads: 11 h 18 min
